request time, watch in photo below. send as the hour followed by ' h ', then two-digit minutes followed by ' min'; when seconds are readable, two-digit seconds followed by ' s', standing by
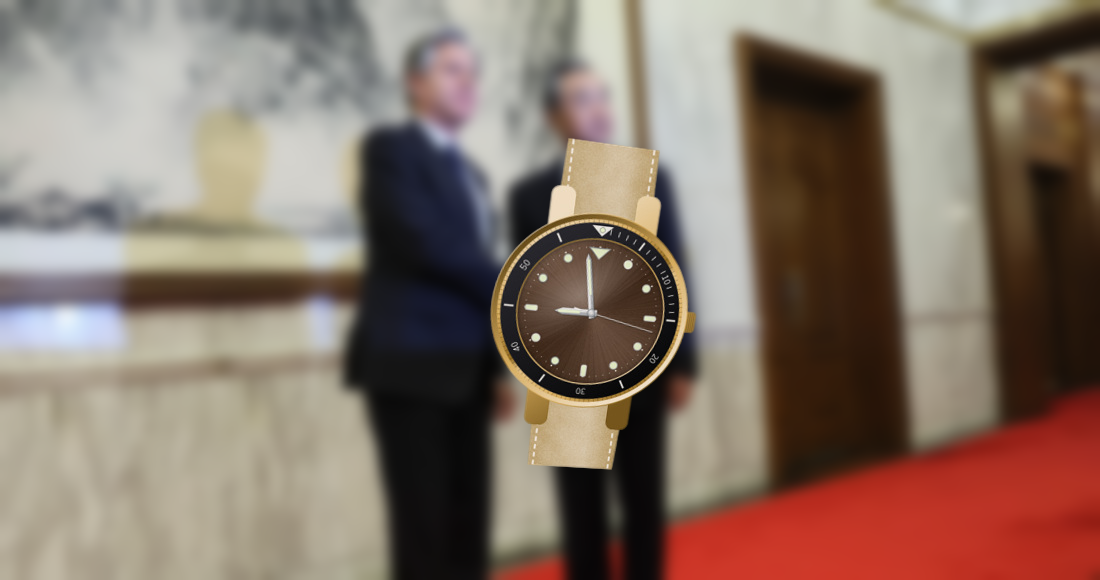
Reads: 8 h 58 min 17 s
